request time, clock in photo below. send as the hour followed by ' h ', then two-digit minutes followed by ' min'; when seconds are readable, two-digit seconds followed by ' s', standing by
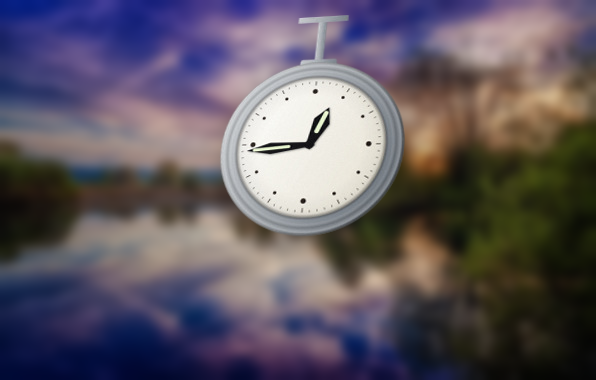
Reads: 12 h 44 min
